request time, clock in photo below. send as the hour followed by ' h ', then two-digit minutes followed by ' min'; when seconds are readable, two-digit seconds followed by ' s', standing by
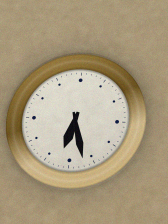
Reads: 6 h 27 min
